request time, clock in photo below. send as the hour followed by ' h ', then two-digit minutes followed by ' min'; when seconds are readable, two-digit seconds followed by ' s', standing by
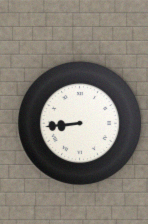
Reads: 8 h 44 min
